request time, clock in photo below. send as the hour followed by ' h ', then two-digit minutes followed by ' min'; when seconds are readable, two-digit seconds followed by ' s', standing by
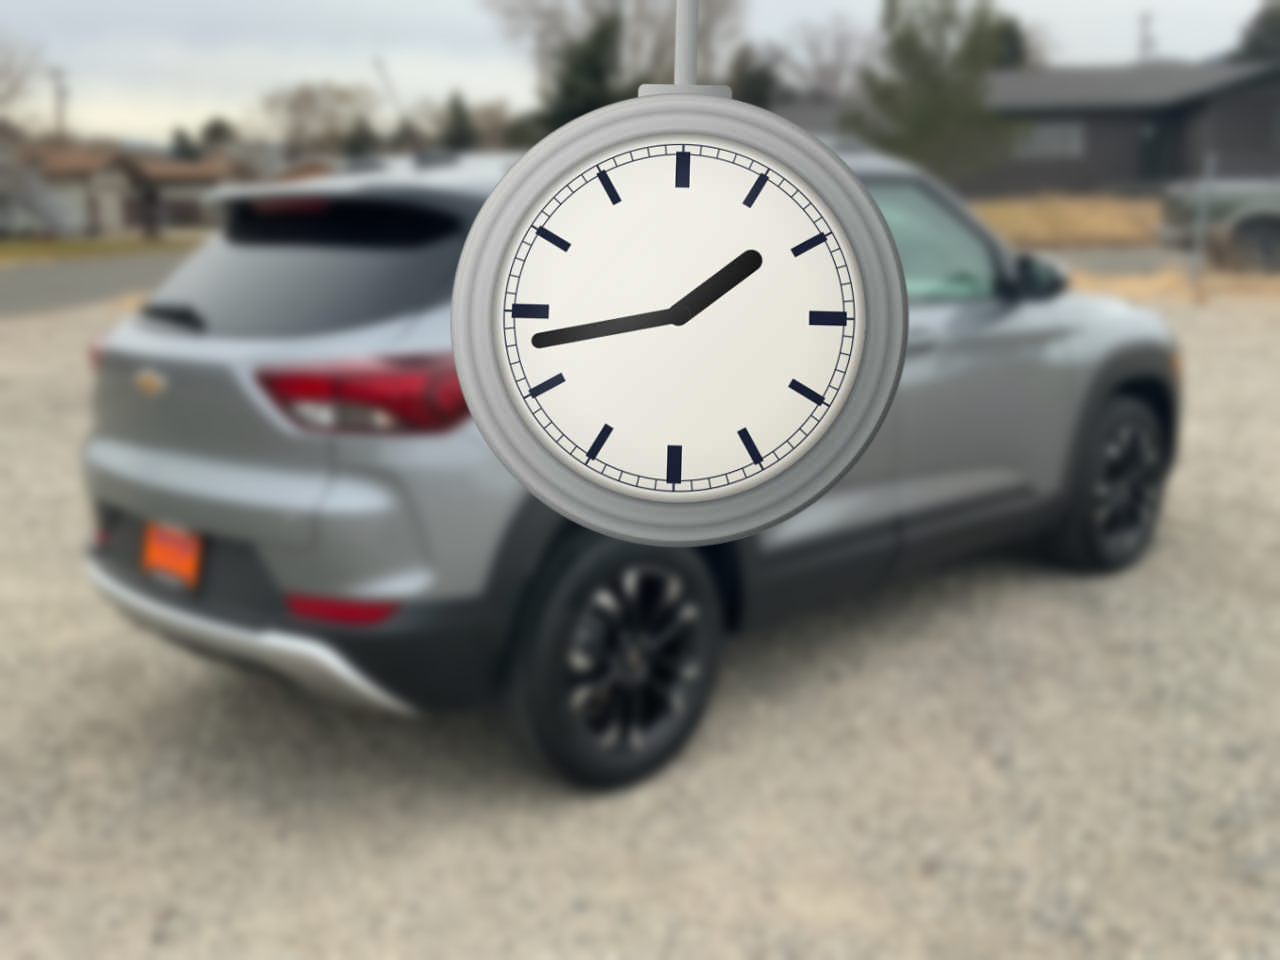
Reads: 1 h 43 min
